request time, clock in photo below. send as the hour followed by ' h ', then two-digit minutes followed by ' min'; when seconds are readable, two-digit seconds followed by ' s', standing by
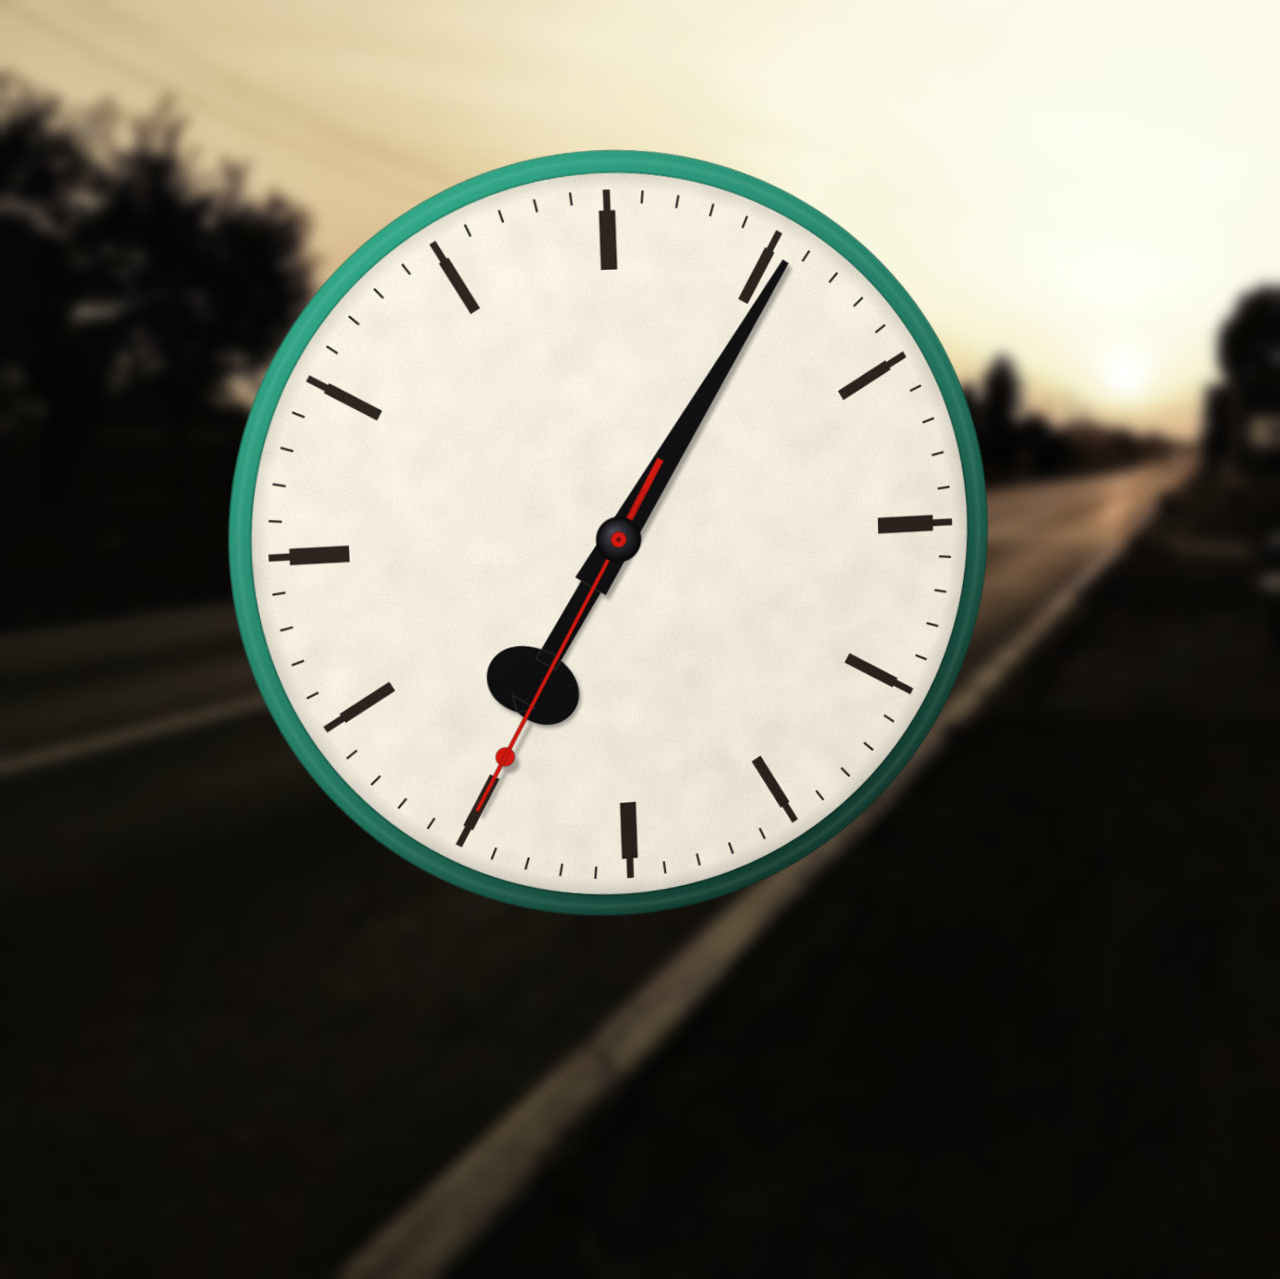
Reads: 7 h 05 min 35 s
